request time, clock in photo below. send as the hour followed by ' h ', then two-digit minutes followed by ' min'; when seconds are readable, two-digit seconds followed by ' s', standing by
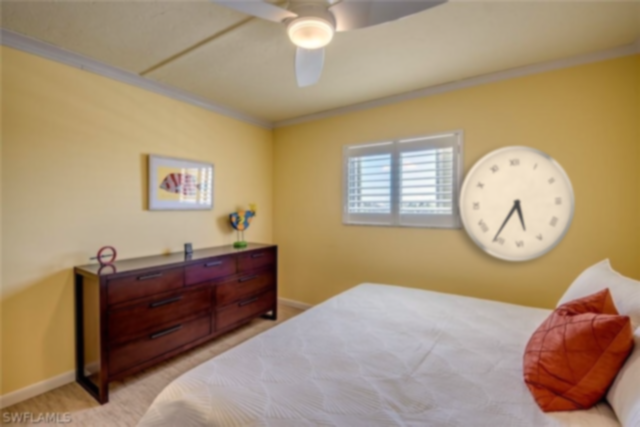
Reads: 5 h 36 min
